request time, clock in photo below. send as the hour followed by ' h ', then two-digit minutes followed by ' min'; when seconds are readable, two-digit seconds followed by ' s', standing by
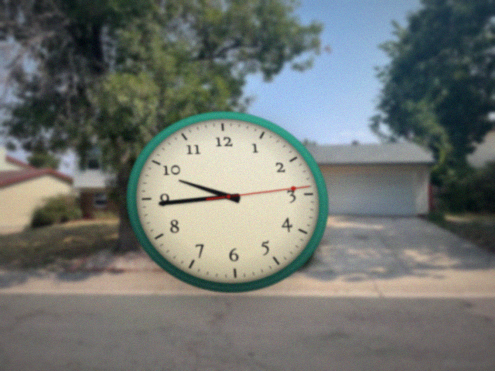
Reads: 9 h 44 min 14 s
